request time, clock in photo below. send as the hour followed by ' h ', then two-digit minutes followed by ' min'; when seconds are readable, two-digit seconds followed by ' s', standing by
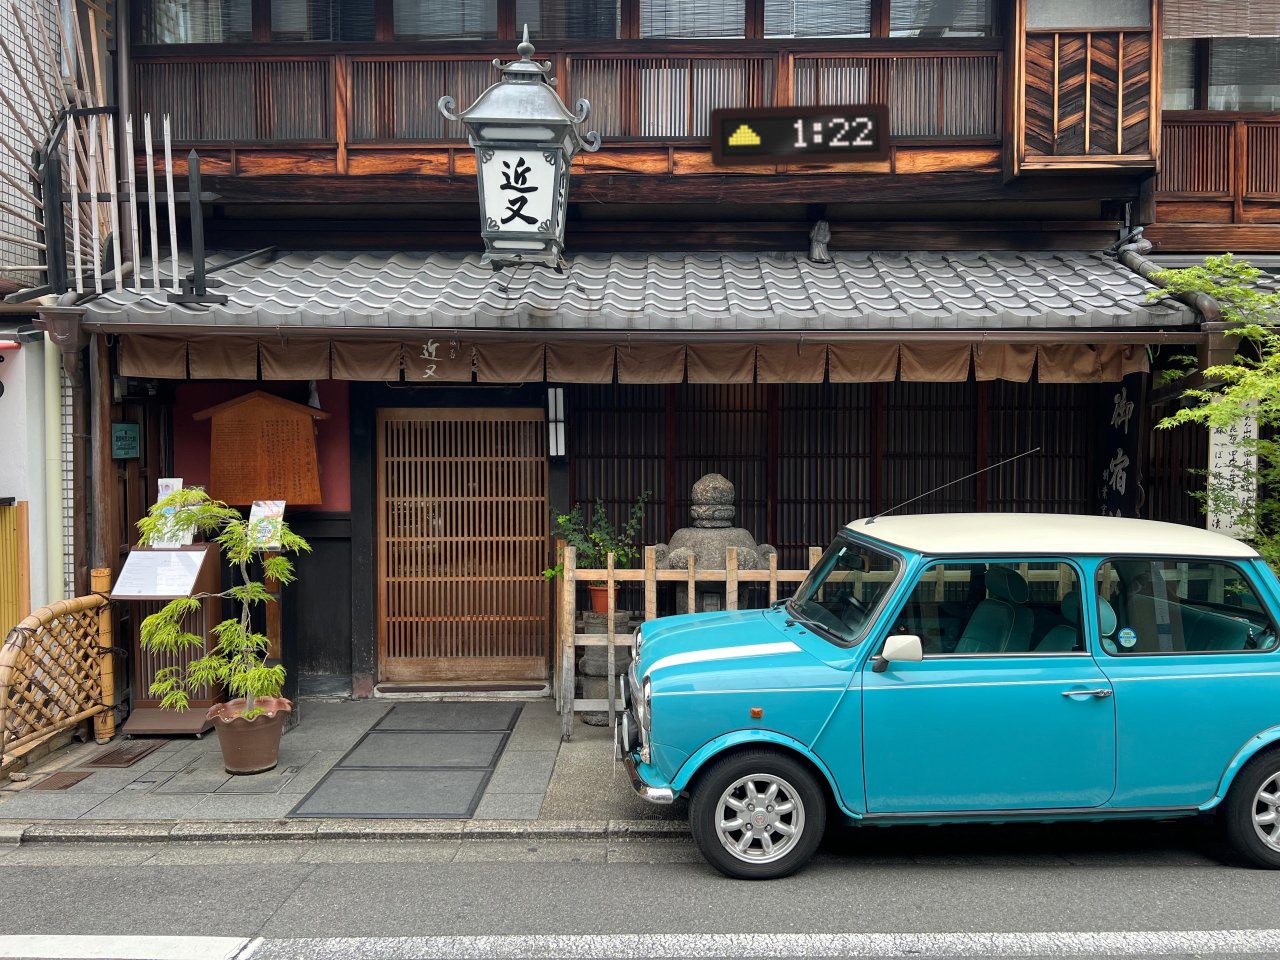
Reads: 1 h 22 min
